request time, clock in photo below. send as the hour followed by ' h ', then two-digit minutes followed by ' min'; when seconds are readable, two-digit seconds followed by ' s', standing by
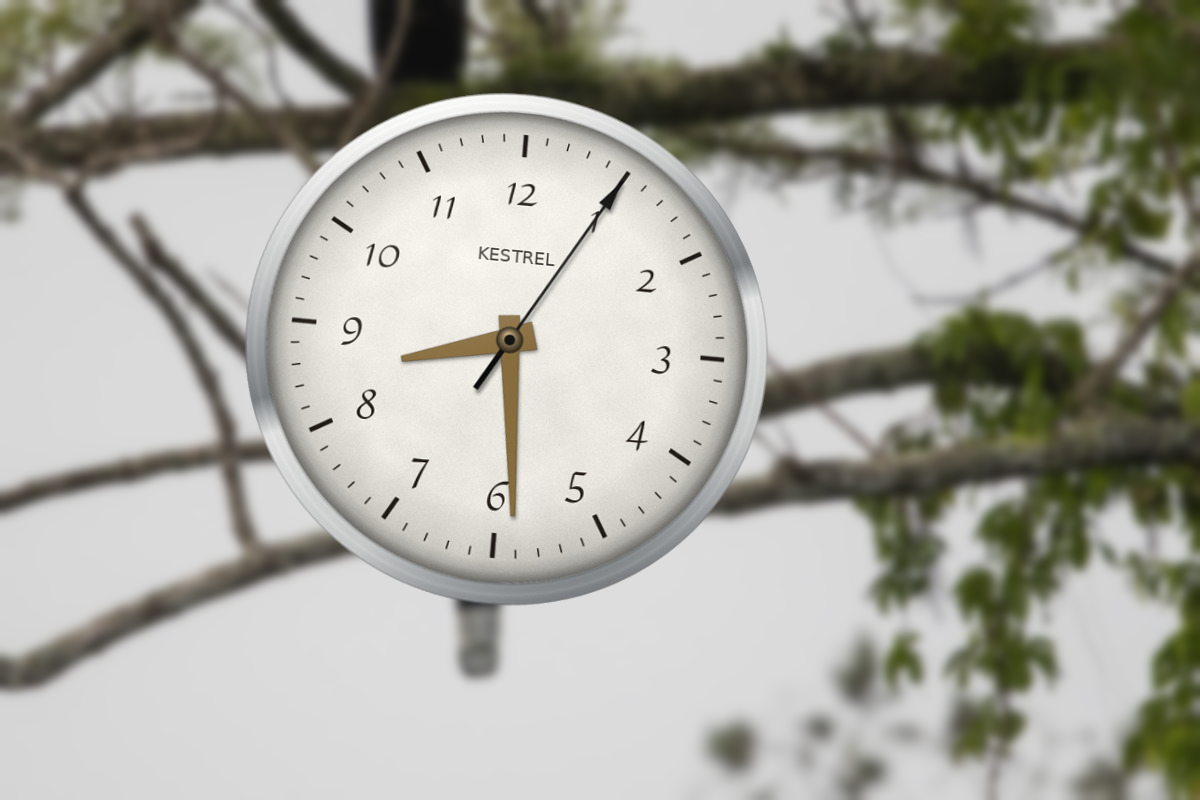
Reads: 8 h 29 min 05 s
